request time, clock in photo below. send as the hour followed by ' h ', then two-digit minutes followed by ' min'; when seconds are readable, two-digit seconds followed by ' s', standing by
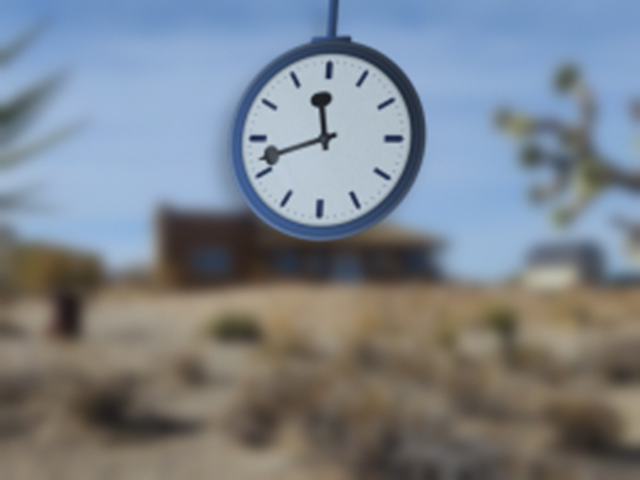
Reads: 11 h 42 min
